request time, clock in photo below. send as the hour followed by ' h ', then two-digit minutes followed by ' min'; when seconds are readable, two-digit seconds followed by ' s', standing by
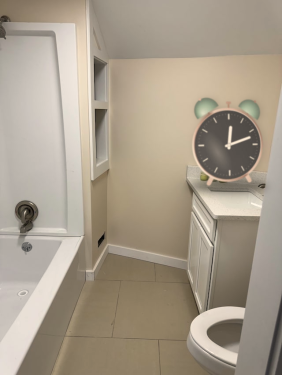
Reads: 12 h 12 min
